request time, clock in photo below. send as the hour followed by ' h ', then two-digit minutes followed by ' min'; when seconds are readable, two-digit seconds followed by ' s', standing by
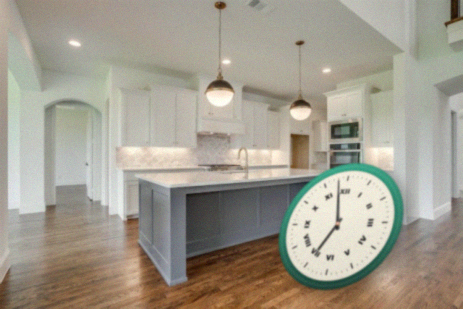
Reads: 6 h 58 min
